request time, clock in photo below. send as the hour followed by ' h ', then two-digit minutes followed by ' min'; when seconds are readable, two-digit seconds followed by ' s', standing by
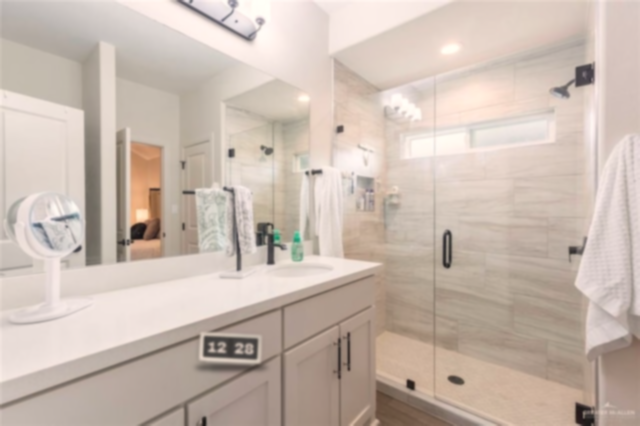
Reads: 12 h 28 min
